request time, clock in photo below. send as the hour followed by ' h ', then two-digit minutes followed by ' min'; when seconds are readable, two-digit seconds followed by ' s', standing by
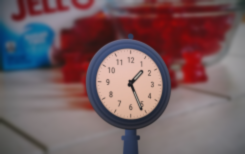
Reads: 1 h 26 min
